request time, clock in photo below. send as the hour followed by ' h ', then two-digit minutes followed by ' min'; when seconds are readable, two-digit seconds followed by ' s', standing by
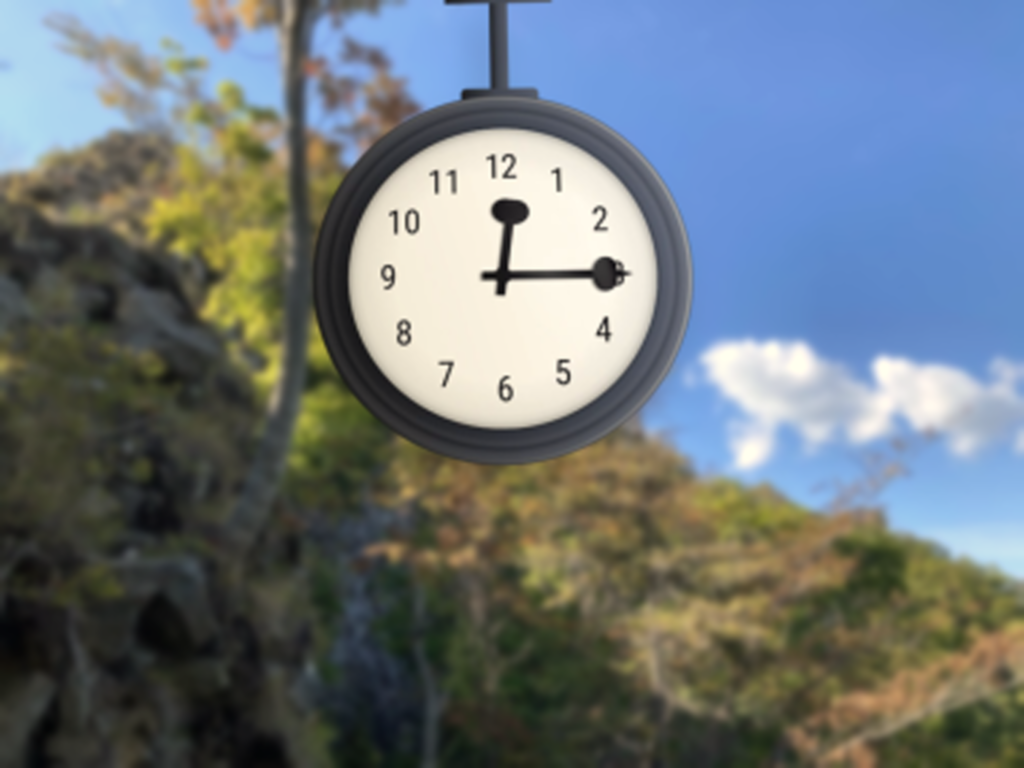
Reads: 12 h 15 min
